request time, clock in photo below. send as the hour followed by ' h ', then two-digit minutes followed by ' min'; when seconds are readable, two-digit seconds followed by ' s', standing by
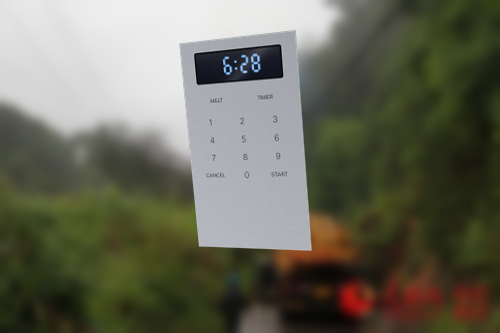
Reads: 6 h 28 min
